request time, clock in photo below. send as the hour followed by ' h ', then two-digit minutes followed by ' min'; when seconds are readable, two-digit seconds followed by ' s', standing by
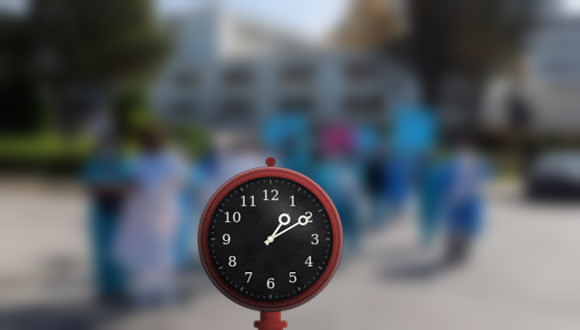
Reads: 1 h 10 min
